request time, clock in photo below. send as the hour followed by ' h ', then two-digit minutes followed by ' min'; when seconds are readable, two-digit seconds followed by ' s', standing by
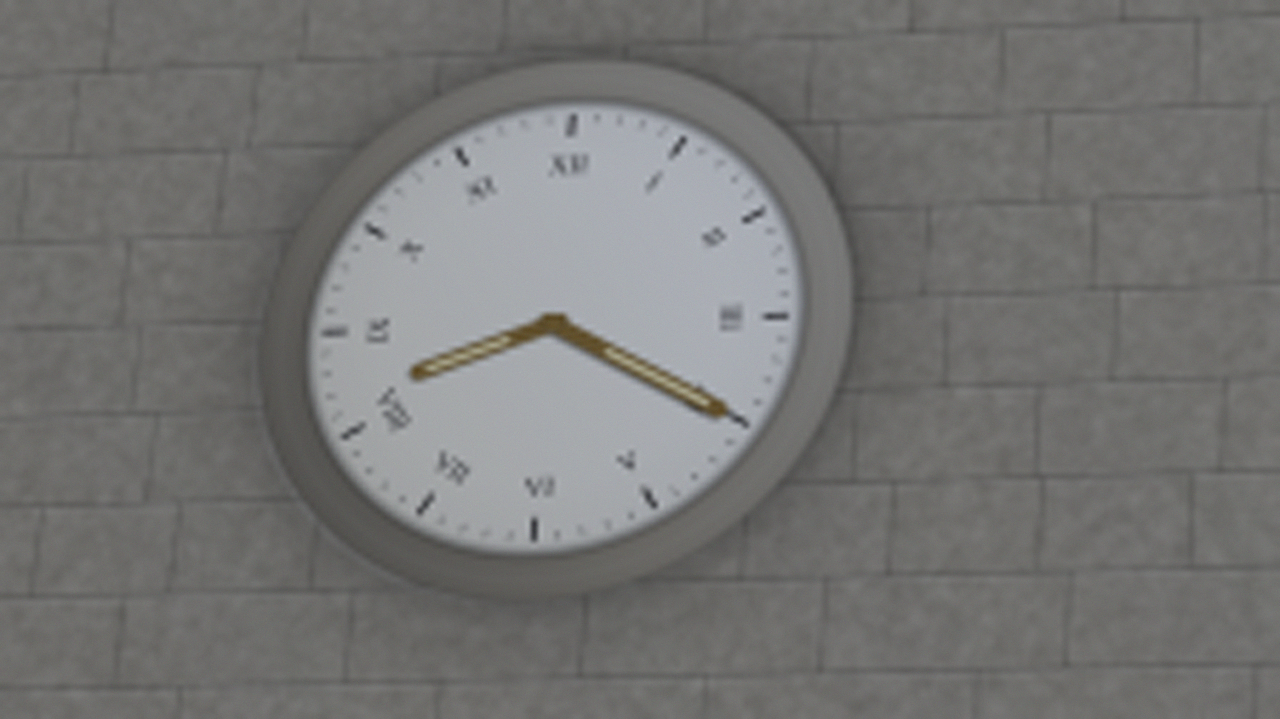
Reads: 8 h 20 min
